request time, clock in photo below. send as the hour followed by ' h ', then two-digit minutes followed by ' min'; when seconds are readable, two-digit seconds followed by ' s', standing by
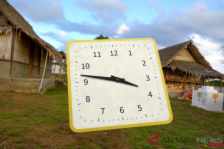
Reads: 3 h 47 min
